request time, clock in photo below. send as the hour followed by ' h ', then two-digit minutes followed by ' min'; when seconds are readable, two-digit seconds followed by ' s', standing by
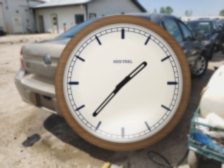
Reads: 1 h 37 min
